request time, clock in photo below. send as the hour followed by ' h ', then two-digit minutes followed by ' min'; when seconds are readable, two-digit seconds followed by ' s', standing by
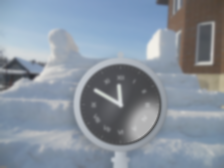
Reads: 11 h 50 min
